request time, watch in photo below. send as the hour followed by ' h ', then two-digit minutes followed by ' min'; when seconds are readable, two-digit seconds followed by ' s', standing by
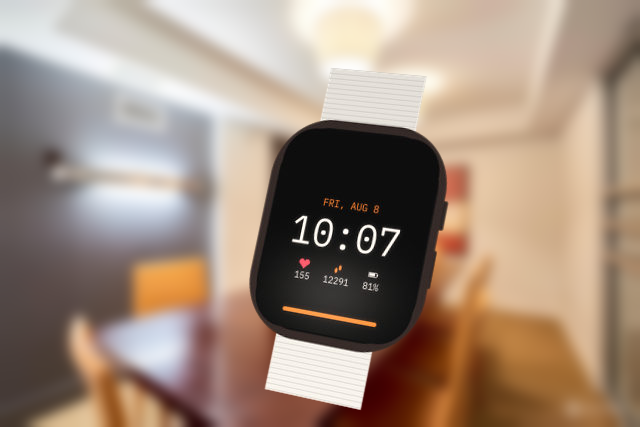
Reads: 10 h 07 min
